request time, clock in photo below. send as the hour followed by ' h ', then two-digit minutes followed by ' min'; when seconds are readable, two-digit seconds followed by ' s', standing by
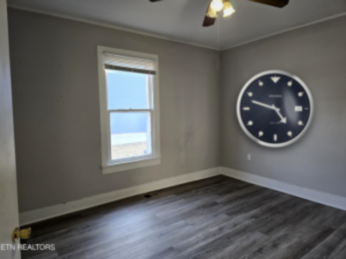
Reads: 4 h 48 min
